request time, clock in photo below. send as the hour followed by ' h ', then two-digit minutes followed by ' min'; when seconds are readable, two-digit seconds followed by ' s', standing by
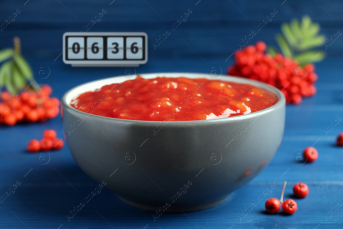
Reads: 6 h 36 min
